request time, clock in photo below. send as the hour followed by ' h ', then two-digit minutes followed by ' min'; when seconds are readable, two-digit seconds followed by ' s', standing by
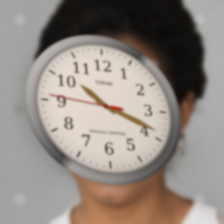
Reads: 10 h 18 min 46 s
